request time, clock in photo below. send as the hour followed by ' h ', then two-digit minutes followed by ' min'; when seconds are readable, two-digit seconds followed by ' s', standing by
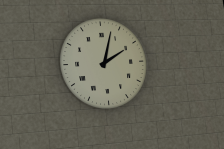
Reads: 2 h 03 min
